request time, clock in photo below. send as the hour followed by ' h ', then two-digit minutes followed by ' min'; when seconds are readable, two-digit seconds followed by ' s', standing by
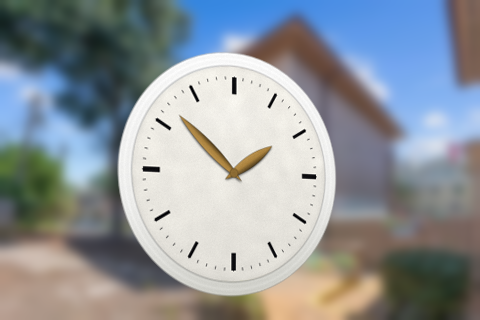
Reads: 1 h 52 min
